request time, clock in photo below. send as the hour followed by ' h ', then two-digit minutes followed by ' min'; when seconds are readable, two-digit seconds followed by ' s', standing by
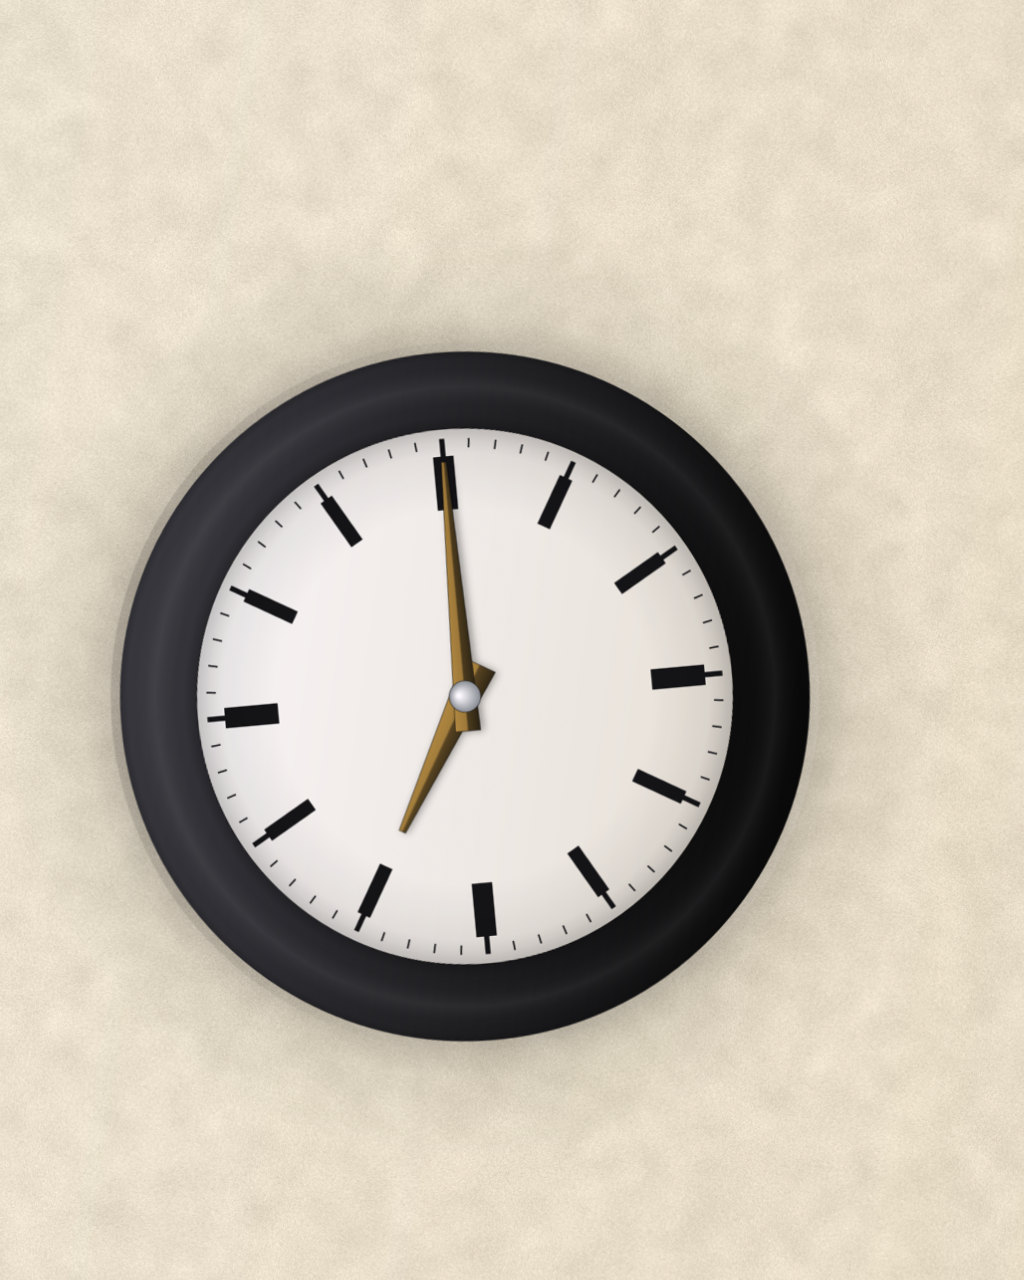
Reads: 7 h 00 min
